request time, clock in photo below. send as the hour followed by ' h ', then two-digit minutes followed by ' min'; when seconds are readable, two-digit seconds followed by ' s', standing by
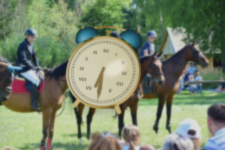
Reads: 6 h 30 min
